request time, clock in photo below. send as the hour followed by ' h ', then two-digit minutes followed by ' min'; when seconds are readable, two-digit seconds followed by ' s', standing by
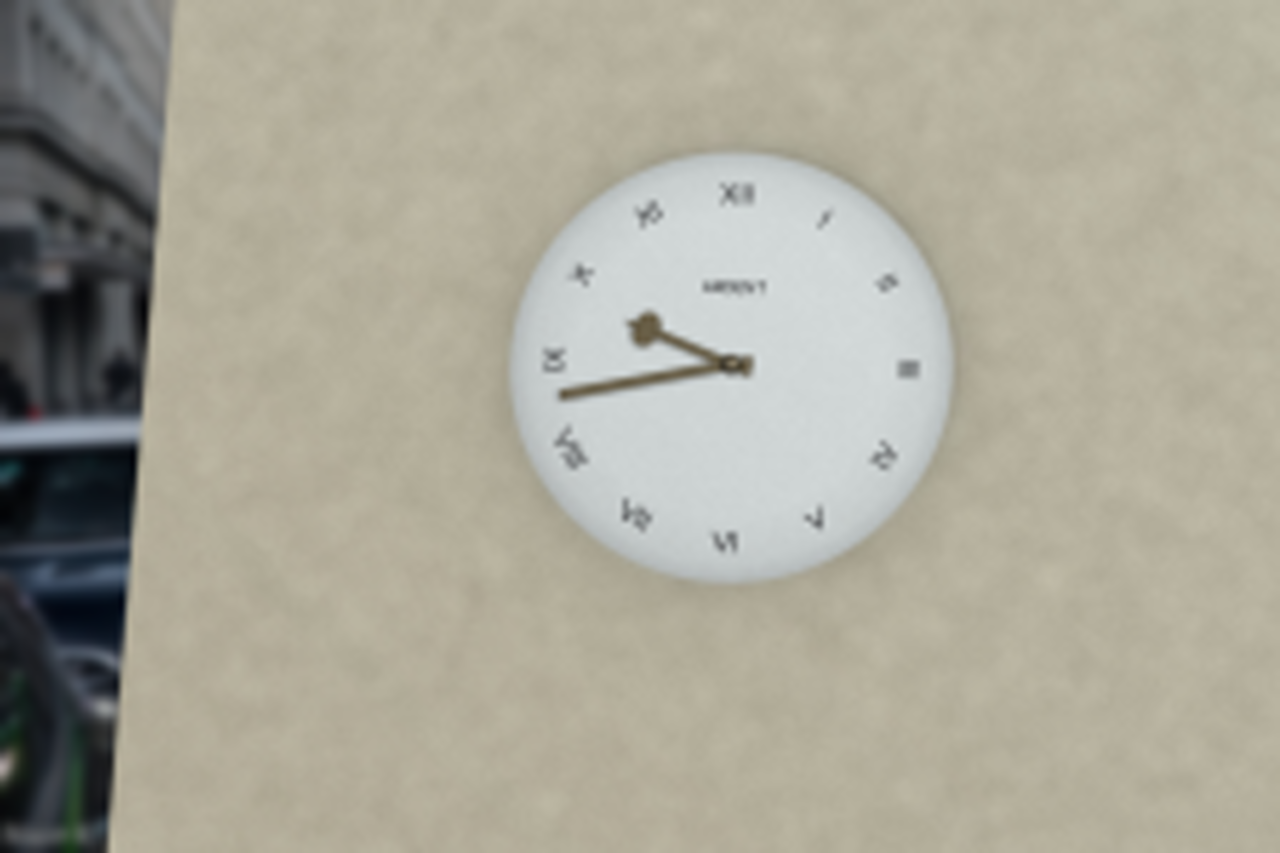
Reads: 9 h 43 min
